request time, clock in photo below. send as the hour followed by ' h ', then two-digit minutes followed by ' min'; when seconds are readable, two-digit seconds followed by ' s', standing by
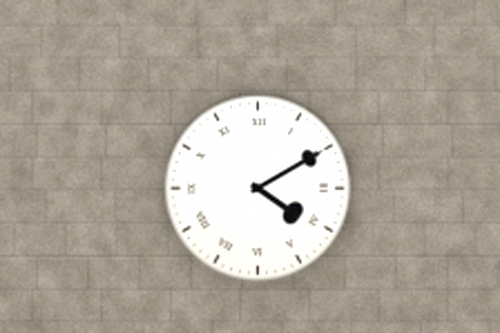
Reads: 4 h 10 min
